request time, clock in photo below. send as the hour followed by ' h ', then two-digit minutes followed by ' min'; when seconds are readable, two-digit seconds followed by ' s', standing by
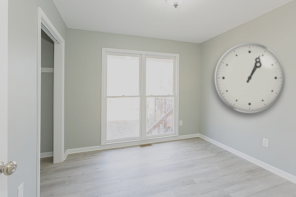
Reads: 1 h 04 min
